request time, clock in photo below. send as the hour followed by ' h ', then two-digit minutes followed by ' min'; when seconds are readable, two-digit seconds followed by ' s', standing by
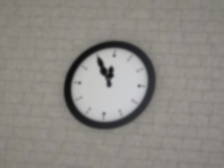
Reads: 11 h 55 min
